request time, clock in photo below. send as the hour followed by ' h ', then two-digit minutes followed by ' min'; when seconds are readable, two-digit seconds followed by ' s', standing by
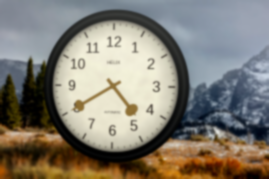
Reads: 4 h 40 min
